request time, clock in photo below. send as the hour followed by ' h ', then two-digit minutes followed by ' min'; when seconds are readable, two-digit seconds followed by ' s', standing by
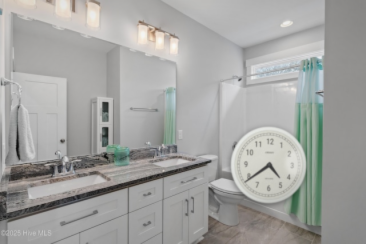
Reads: 4 h 39 min
